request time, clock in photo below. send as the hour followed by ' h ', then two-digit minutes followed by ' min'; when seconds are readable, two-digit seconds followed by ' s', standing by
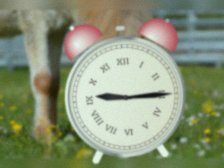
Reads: 9 h 15 min
